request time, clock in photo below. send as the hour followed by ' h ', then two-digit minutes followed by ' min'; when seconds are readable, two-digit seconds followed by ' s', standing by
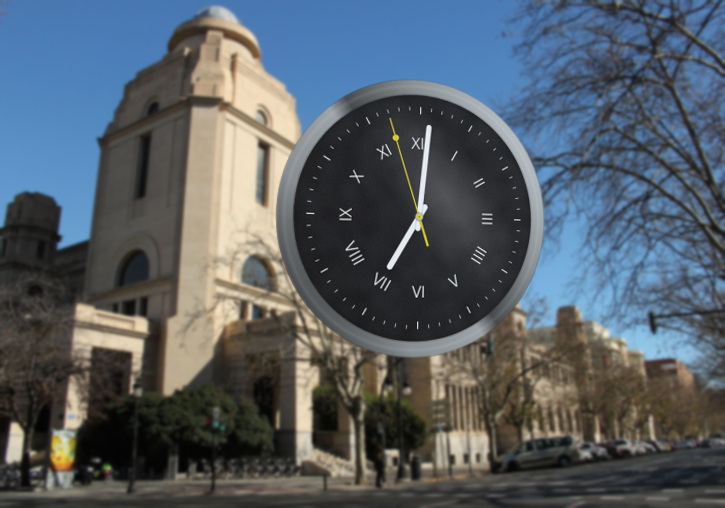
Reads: 7 h 00 min 57 s
